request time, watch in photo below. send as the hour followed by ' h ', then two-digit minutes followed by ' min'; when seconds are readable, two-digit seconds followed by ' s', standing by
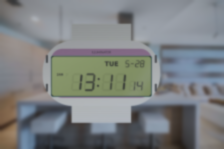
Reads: 13 h 11 min 14 s
